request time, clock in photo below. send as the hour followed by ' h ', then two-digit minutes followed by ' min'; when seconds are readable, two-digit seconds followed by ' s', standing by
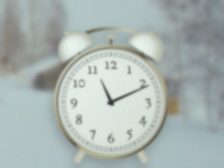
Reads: 11 h 11 min
